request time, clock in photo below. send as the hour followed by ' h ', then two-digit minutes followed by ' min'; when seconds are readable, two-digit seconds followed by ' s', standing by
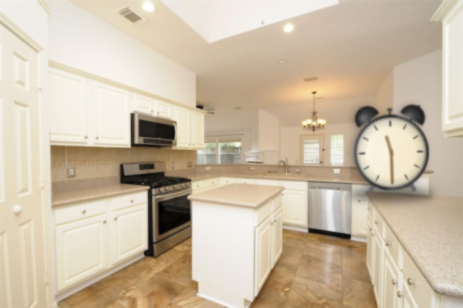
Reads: 11 h 30 min
